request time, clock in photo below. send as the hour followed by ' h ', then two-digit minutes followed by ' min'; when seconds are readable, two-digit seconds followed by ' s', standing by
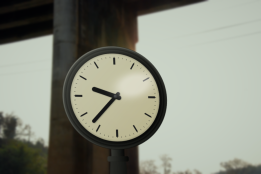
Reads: 9 h 37 min
